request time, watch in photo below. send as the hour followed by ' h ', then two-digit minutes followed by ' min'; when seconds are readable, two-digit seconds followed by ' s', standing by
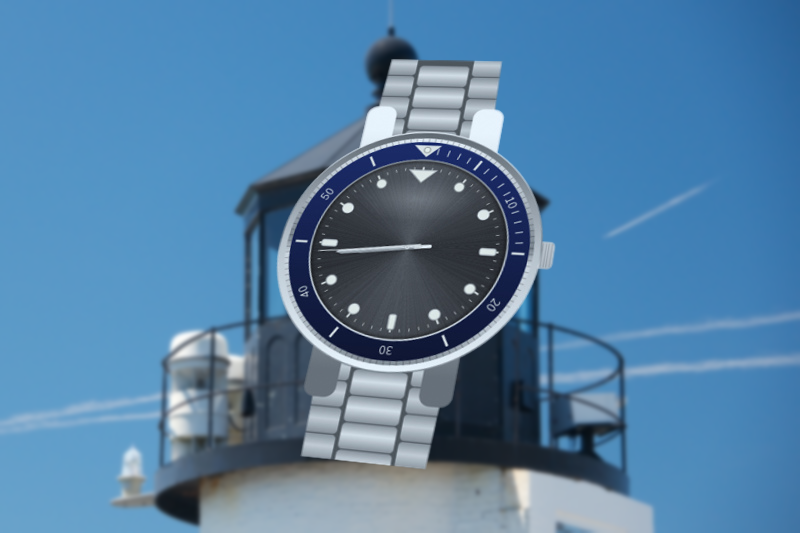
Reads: 8 h 43 min 44 s
